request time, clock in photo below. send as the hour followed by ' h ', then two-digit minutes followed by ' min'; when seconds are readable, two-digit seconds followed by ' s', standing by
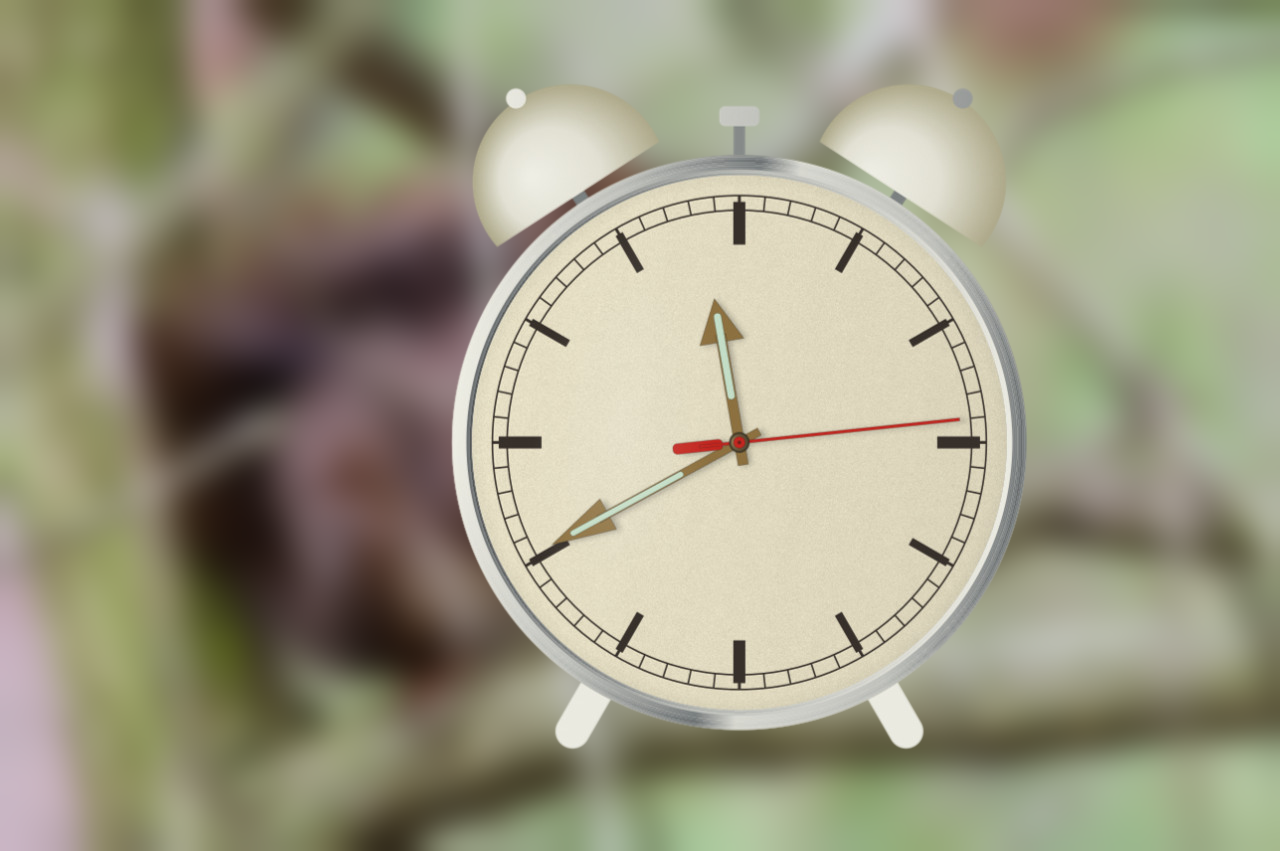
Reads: 11 h 40 min 14 s
